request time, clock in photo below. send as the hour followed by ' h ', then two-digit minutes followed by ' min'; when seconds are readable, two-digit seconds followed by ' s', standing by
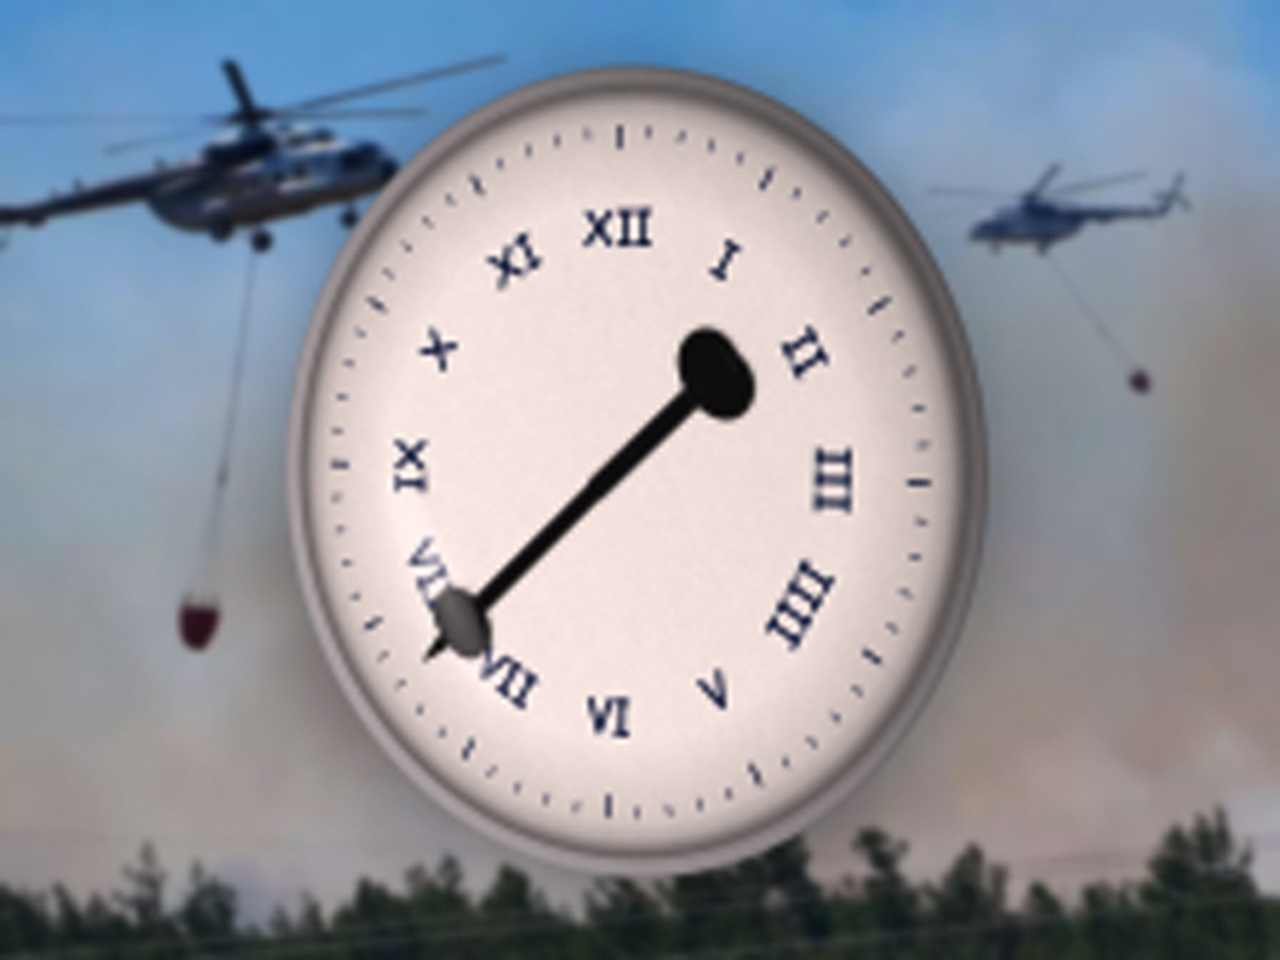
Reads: 1 h 38 min
